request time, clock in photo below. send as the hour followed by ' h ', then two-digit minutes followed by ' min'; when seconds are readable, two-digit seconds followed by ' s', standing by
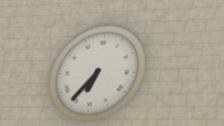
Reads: 6 h 36 min
